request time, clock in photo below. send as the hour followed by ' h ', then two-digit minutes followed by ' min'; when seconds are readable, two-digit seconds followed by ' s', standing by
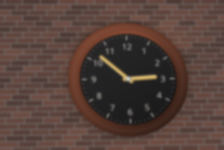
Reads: 2 h 52 min
